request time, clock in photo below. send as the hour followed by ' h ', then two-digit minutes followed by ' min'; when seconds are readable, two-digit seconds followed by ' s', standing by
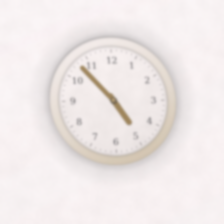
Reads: 4 h 53 min
